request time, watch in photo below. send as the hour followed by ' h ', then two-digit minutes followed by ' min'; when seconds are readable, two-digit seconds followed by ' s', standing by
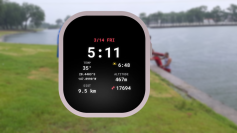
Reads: 5 h 11 min
